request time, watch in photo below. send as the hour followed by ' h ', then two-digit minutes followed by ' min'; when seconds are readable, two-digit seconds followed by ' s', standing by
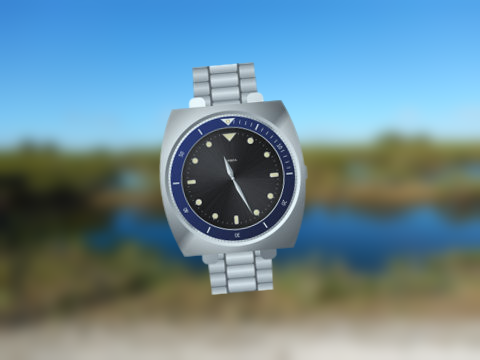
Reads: 11 h 26 min
